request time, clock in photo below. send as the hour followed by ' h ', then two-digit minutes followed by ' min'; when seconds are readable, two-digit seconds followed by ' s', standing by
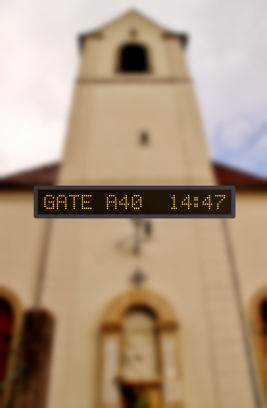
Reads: 14 h 47 min
